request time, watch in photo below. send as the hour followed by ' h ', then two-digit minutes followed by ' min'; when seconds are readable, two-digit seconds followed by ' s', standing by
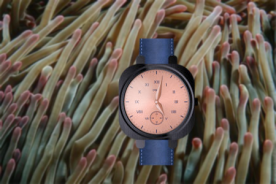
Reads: 5 h 02 min
